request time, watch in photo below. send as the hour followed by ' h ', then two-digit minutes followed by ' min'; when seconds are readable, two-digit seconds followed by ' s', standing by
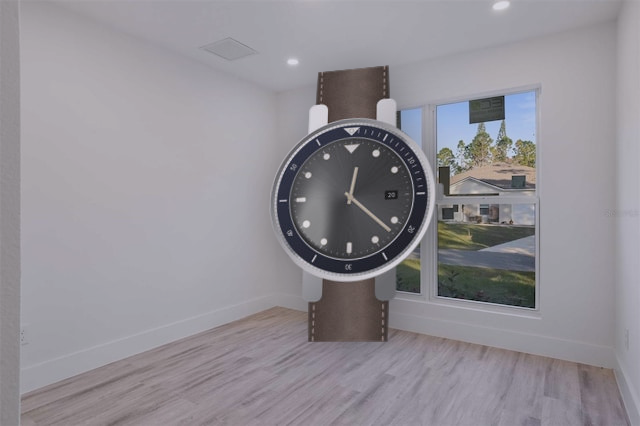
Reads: 12 h 22 min
